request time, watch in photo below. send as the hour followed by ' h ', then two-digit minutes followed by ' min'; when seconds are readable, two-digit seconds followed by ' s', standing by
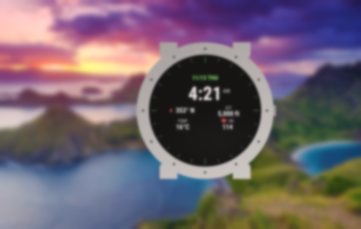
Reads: 4 h 21 min
